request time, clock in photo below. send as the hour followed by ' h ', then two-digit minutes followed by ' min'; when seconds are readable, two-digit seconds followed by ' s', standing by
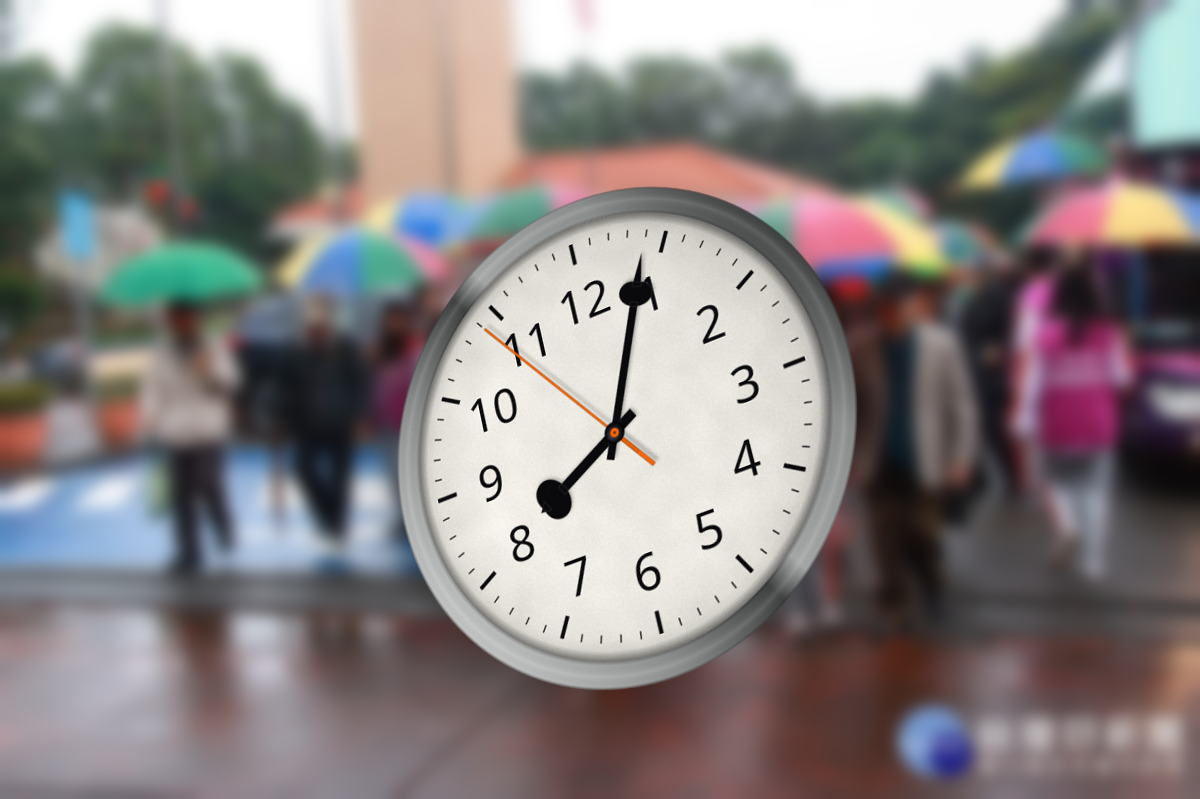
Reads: 8 h 03 min 54 s
